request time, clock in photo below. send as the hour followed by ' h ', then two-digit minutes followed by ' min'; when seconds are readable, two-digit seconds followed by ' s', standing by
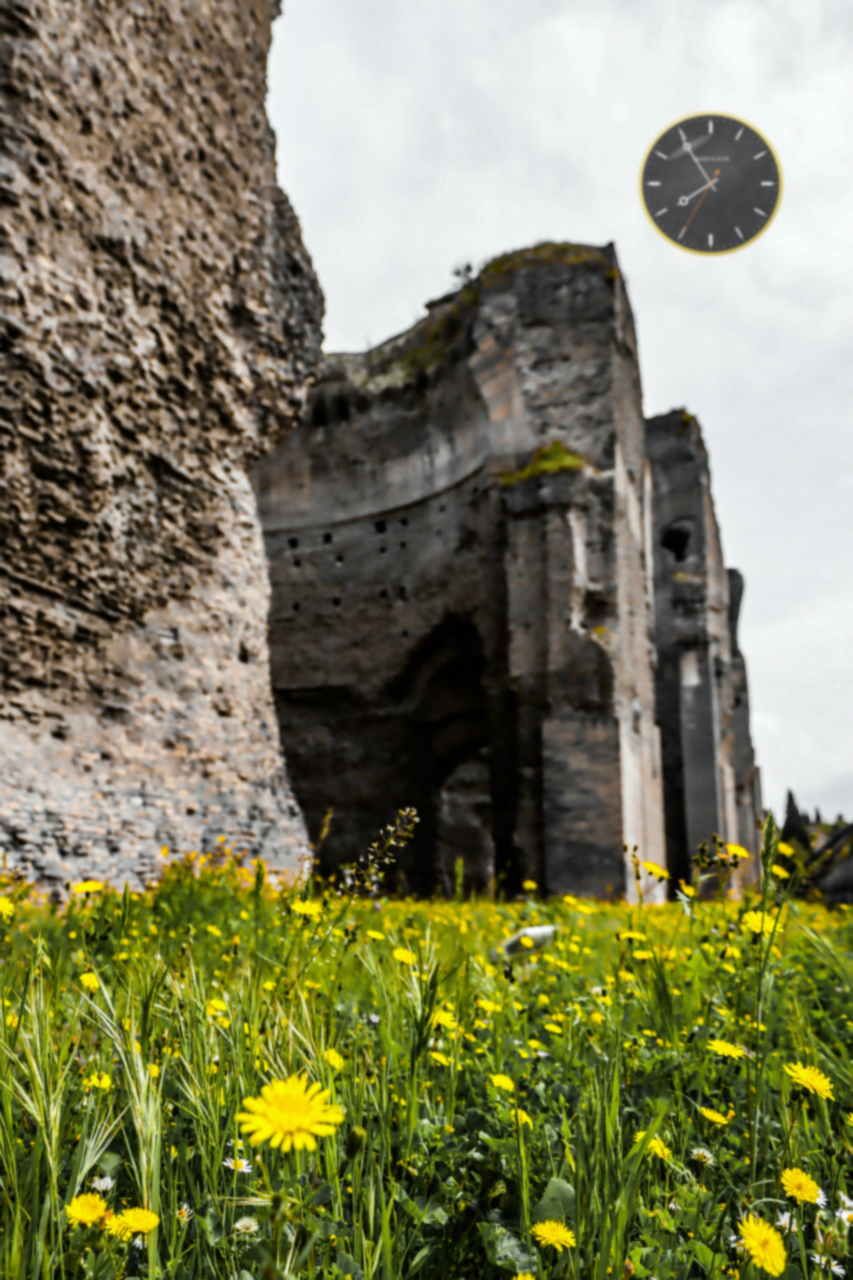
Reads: 7 h 54 min 35 s
